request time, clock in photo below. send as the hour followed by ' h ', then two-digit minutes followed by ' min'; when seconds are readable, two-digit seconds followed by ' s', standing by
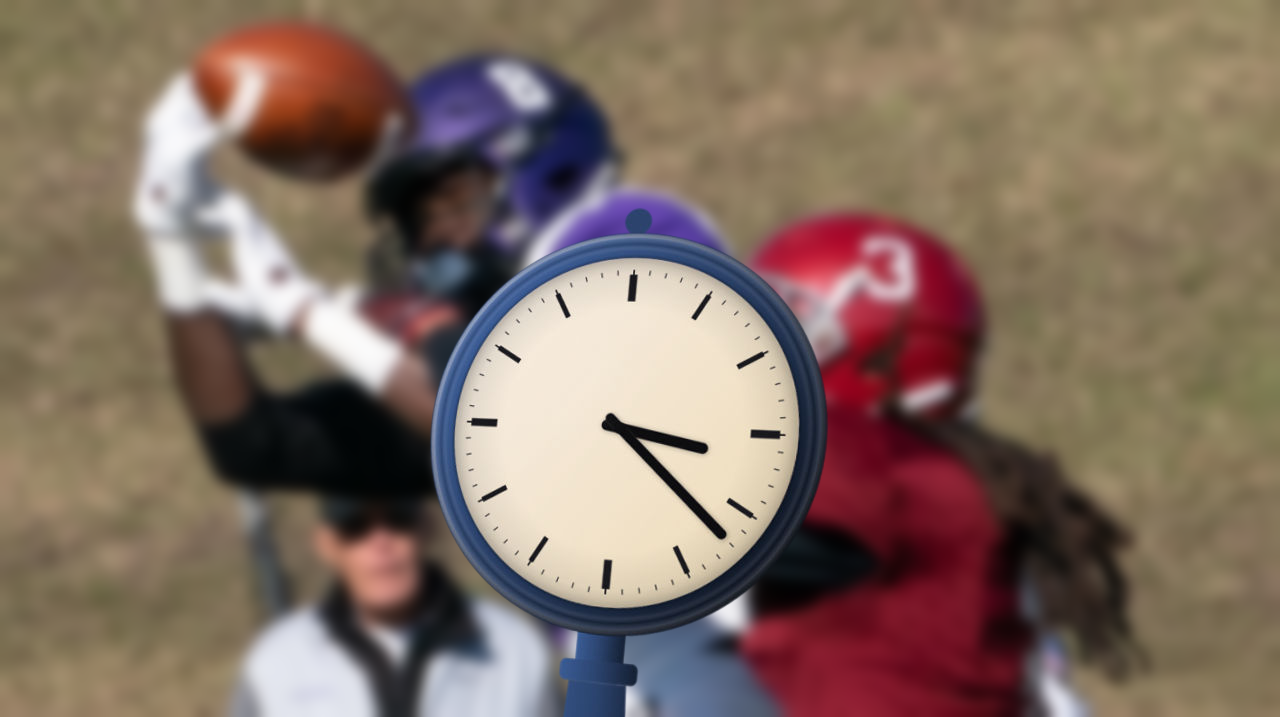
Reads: 3 h 22 min
